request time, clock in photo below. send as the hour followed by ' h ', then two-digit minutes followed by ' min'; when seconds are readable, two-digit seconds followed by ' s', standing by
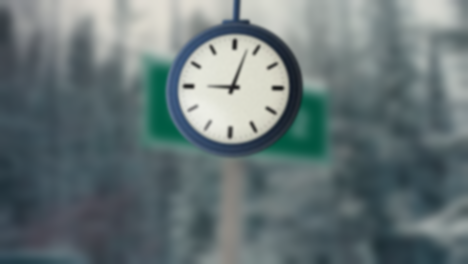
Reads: 9 h 03 min
